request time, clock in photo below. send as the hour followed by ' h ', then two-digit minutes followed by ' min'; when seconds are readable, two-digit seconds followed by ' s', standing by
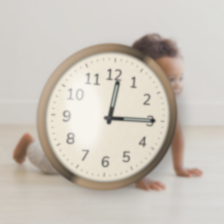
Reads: 12 h 15 min
